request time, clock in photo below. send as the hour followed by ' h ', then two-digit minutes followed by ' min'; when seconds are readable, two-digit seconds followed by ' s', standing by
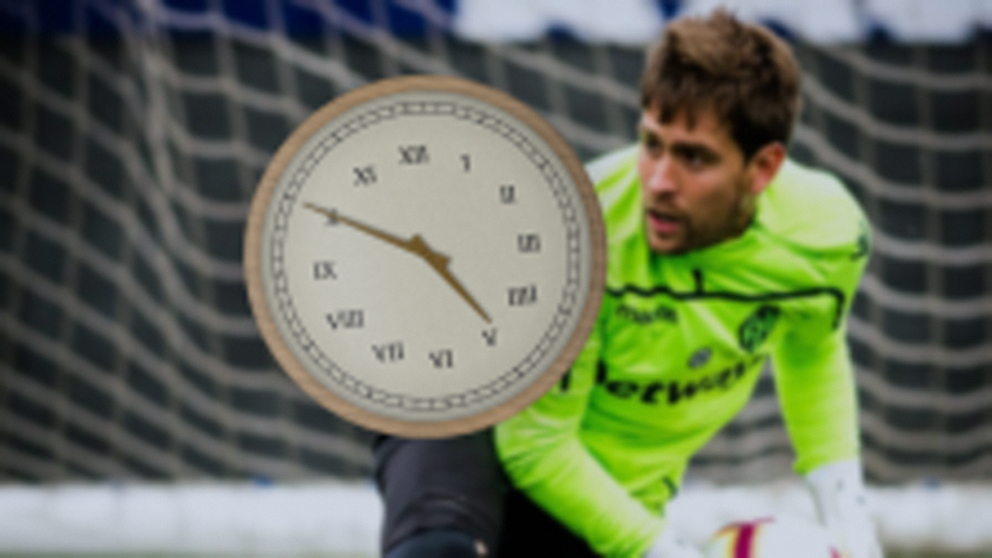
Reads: 4 h 50 min
